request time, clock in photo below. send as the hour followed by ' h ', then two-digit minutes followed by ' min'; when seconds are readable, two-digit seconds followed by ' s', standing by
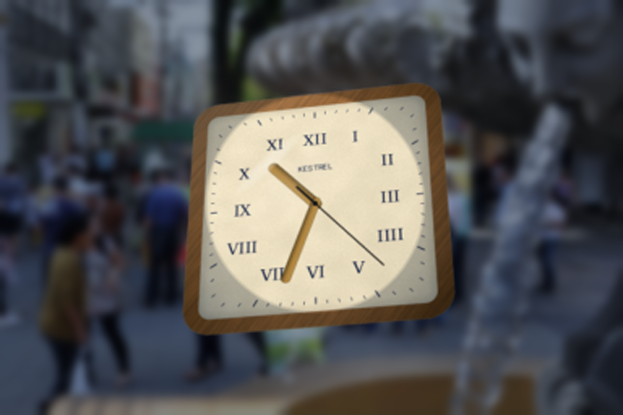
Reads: 10 h 33 min 23 s
